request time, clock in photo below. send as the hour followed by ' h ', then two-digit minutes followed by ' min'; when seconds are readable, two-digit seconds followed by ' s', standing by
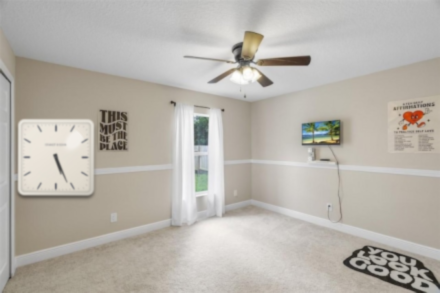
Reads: 5 h 26 min
